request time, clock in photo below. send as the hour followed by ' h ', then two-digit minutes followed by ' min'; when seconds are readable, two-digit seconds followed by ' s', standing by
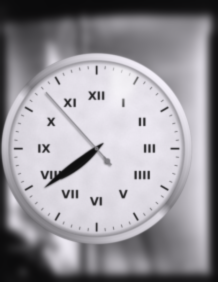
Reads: 7 h 38 min 53 s
